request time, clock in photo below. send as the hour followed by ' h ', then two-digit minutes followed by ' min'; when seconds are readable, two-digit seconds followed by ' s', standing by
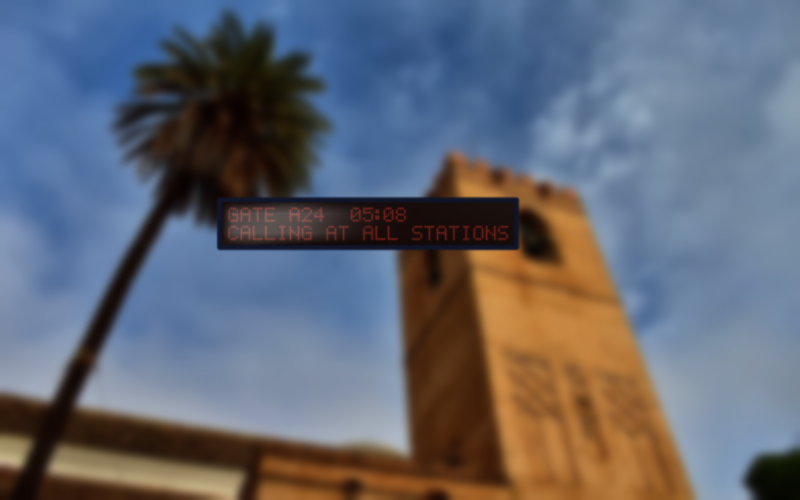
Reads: 5 h 08 min
